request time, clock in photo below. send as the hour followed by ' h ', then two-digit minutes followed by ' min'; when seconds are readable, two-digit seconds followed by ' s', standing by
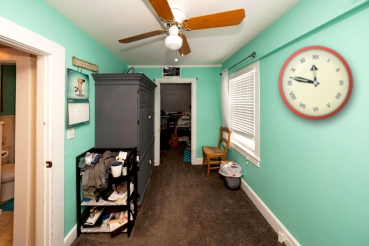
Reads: 11 h 47 min
